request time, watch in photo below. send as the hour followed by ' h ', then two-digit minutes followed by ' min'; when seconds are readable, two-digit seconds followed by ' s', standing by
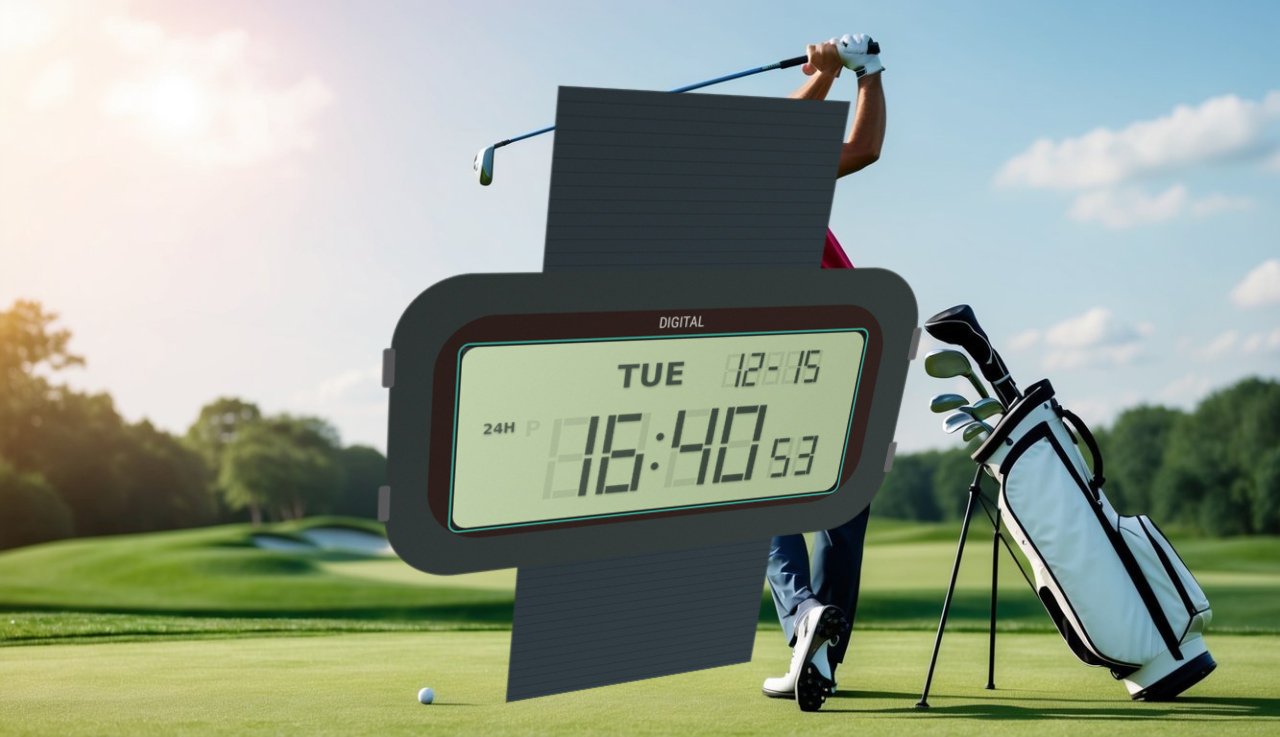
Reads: 16 h 40 min 53 s
